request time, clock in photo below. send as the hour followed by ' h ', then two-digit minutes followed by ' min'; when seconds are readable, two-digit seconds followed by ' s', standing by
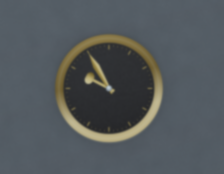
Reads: 9 h 55 min
